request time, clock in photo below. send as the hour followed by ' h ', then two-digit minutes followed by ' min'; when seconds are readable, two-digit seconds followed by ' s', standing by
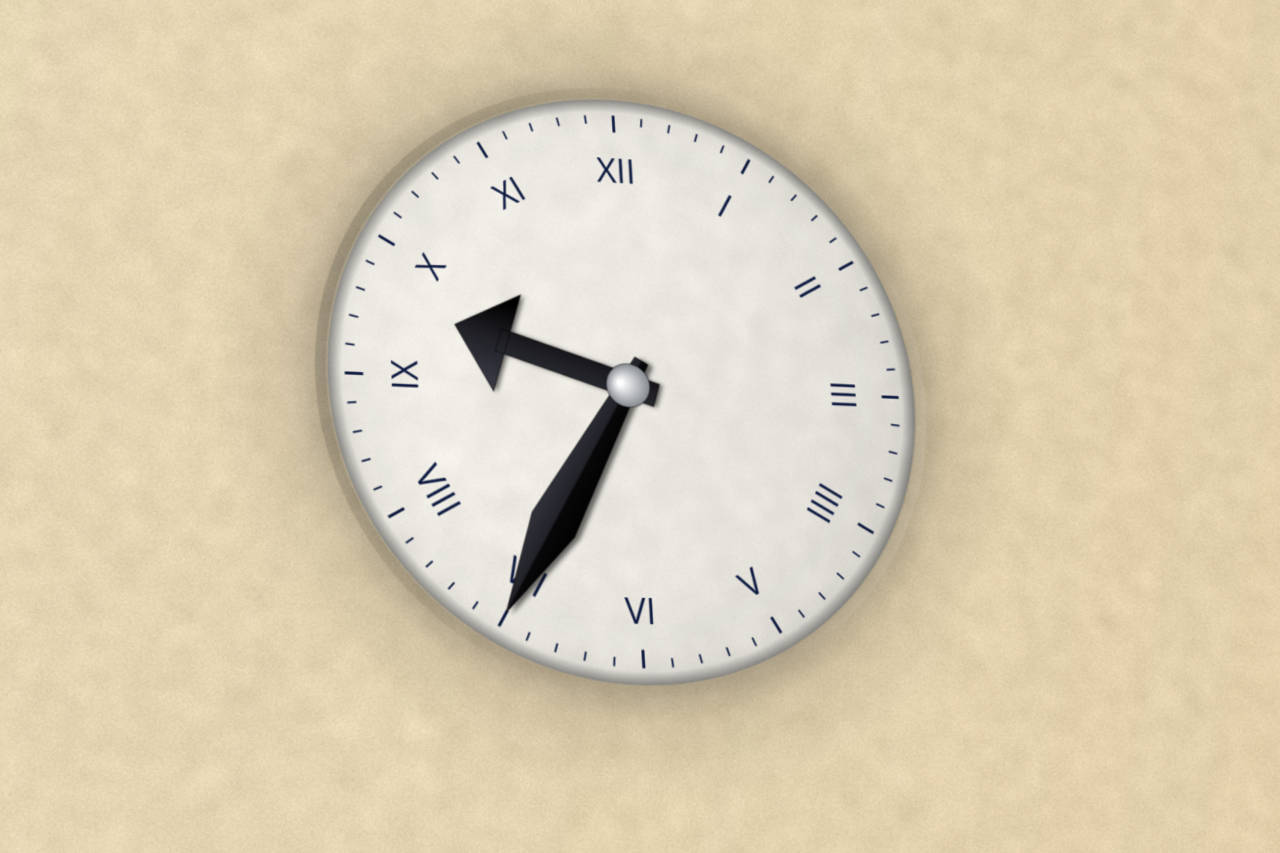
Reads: 9 h 35 min
